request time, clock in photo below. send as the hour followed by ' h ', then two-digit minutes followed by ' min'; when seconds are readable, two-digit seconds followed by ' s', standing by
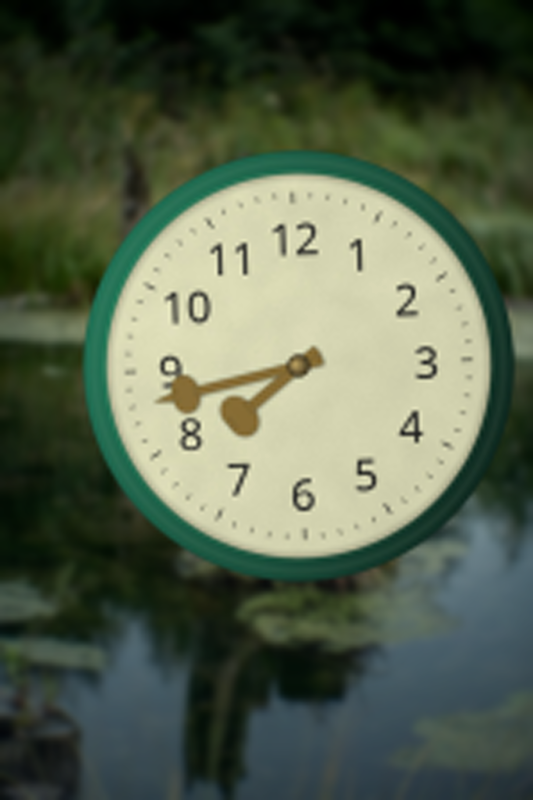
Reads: 7 h 43 min
